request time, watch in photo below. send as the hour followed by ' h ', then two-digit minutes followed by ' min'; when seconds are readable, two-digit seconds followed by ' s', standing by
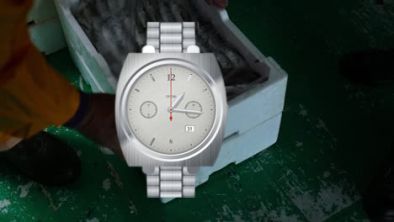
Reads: 1 h 16 min
